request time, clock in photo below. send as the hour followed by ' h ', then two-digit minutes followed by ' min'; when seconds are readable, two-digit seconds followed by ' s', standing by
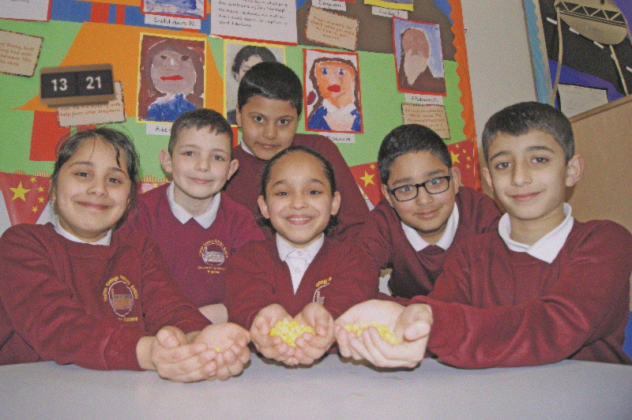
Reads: 13 h 21 min
